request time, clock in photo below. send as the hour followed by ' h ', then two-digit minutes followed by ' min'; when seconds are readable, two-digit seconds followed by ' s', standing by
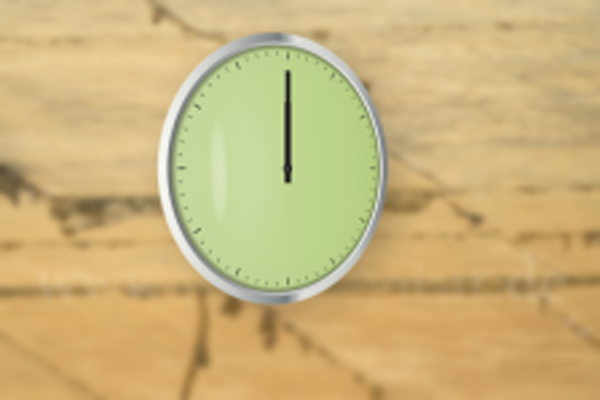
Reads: 12 h 00 min
